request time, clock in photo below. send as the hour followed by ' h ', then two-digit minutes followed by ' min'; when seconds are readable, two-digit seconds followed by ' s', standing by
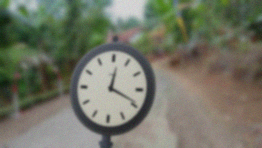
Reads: 12 h 19 min
